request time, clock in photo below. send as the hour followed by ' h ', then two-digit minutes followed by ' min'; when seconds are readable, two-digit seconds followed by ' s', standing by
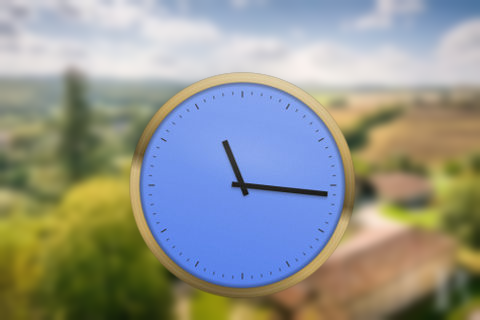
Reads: 11 h 16 min
